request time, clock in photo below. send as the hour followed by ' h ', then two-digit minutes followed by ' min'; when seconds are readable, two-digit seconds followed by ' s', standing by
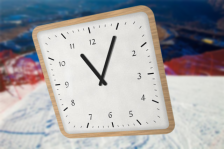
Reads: 11 h 05 min
